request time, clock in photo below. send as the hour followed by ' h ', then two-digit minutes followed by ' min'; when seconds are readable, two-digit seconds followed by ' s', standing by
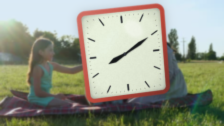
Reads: 8 h 10 min
